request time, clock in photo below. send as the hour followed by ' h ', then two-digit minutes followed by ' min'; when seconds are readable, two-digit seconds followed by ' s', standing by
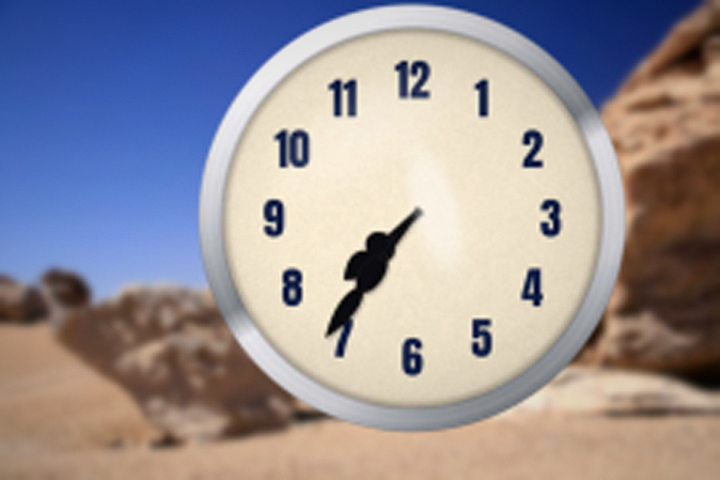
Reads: 7 h 36 min
